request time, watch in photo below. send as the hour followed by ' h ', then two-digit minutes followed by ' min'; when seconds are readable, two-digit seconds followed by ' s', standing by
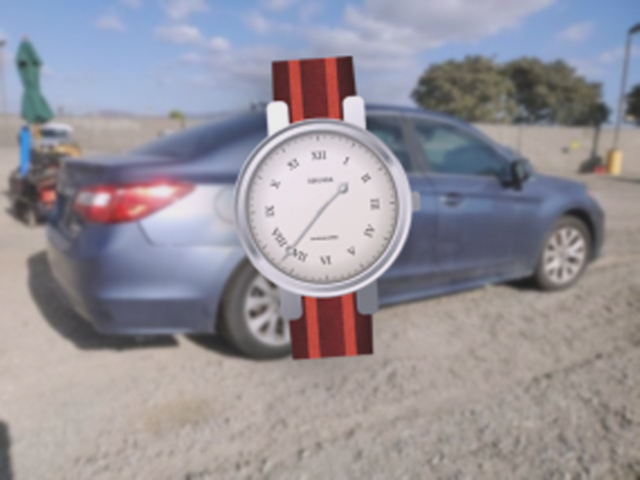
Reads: 1 h 37 min
